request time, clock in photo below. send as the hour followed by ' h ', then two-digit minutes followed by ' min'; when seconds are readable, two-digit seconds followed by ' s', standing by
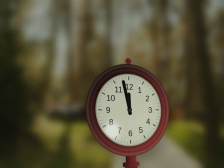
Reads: 11 h 58 min
